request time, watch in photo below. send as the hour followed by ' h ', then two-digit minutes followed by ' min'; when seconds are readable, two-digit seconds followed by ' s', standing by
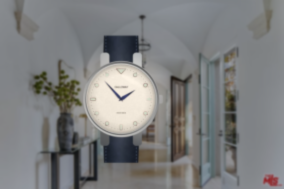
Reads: 1 h 53 min
